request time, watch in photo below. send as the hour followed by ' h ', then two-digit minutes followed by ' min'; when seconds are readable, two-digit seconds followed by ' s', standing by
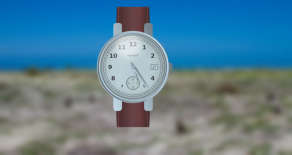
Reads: 5 h 24 min
